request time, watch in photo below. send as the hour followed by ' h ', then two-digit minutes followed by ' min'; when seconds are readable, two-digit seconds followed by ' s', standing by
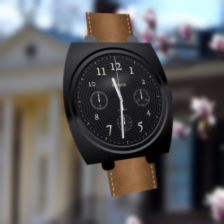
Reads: 11 h 31 min
